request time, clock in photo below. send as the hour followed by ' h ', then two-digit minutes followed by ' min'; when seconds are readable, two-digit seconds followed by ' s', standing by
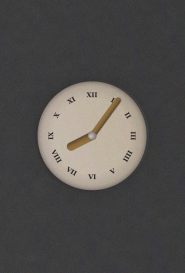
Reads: 8 h 06 min
